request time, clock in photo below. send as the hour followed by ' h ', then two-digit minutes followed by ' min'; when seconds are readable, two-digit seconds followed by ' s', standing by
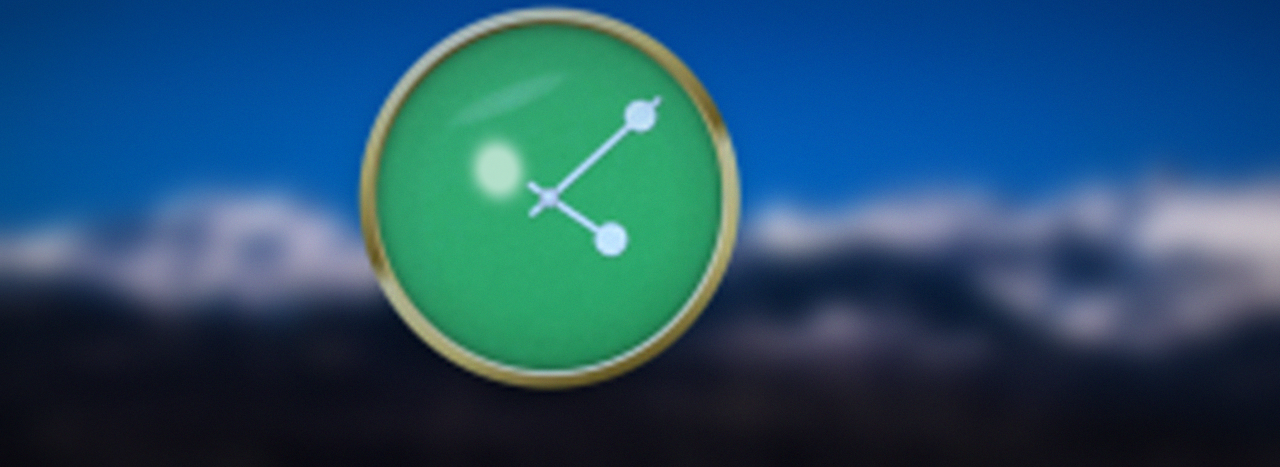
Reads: 4 h 08 min
